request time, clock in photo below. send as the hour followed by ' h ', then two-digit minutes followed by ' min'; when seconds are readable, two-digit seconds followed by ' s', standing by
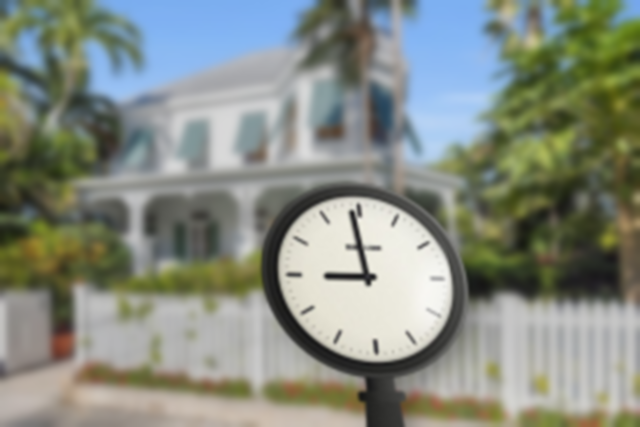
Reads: 8 h 59 min
